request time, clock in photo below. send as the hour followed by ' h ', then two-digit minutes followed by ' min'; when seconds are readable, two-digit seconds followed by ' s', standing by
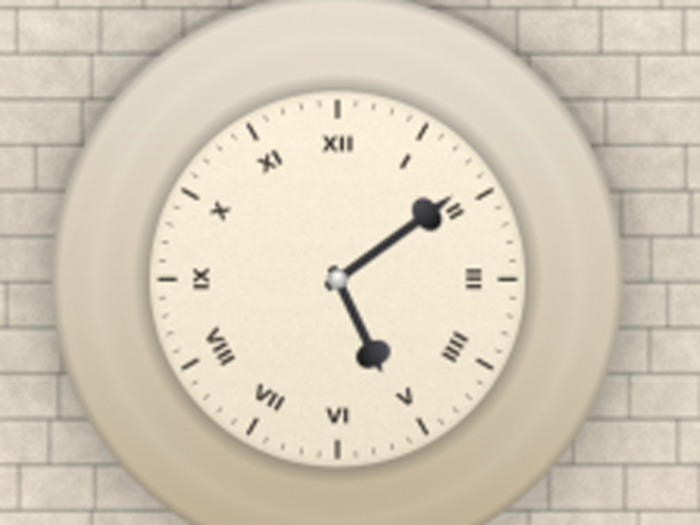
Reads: 5 h 09 min
